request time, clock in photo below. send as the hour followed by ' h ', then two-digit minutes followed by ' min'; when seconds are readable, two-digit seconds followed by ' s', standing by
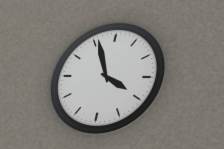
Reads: 3 h 56 min
